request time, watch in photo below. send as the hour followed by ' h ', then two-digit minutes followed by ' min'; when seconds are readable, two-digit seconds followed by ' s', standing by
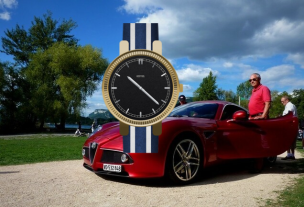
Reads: 10 h 22 min
